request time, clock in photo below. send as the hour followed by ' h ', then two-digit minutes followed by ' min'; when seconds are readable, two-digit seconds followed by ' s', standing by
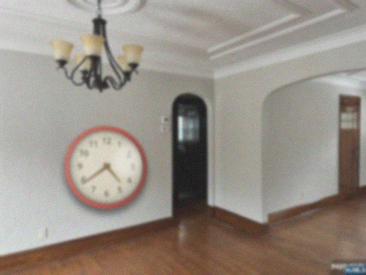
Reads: 4 h 39 min
